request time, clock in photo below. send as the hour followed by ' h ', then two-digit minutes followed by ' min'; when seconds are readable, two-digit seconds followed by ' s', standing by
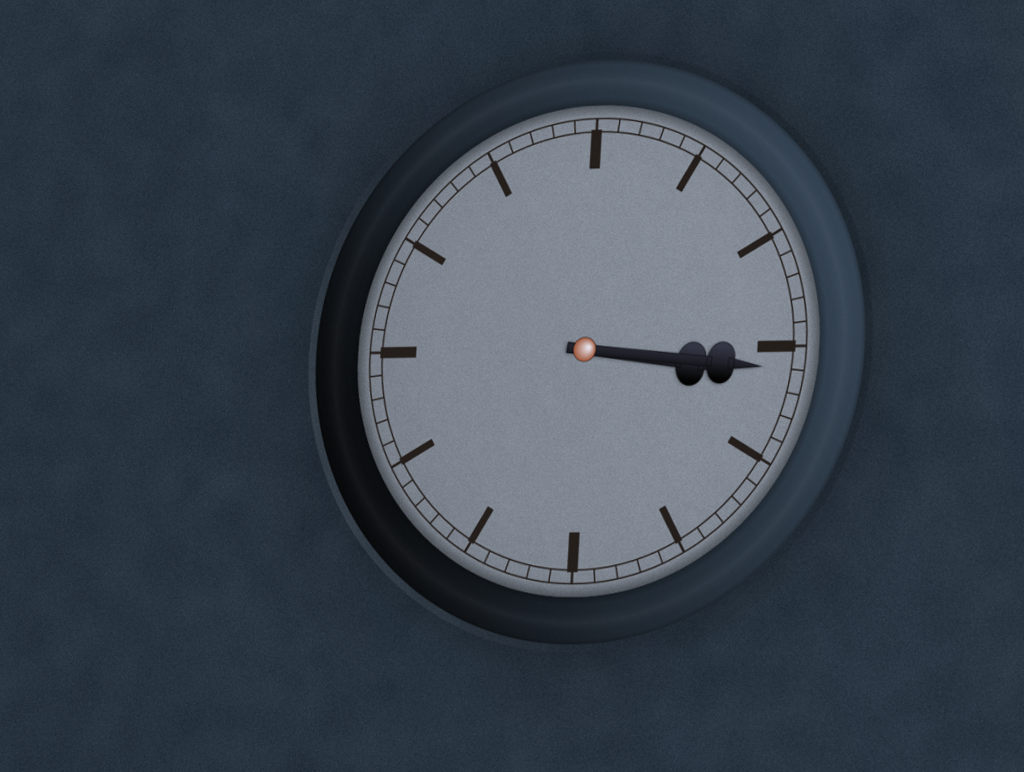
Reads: 3 h 16 min
